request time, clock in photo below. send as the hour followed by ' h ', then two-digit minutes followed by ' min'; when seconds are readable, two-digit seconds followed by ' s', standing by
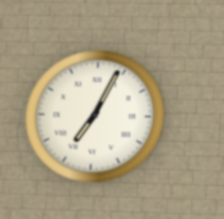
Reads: 7 h 04 min
